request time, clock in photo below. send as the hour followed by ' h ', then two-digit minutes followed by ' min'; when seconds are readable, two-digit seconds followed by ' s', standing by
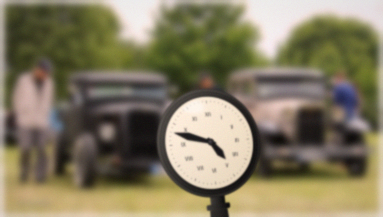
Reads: 4 h 48 min
